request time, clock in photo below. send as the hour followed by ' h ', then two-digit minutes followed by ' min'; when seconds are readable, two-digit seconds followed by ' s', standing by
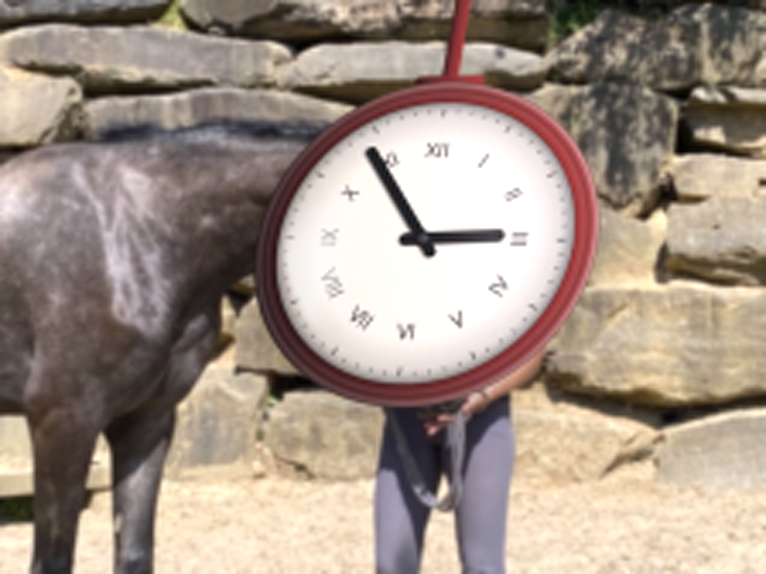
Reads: 2 h 54 min
